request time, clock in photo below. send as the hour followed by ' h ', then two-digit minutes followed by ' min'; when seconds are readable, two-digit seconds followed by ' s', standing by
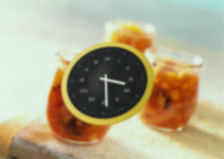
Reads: 3 h 29 min
